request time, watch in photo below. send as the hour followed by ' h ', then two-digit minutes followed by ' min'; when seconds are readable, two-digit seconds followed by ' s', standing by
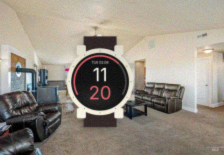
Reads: 11 h 20 min
